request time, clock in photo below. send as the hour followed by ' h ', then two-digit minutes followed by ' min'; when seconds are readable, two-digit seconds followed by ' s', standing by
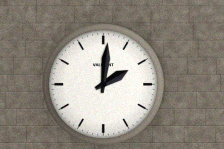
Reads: 2 h 01 min
